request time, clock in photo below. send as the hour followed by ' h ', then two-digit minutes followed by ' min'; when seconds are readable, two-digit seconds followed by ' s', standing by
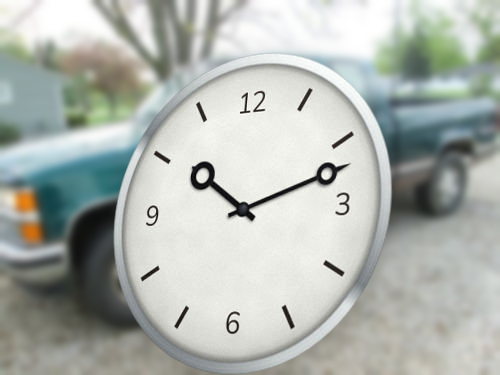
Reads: 10 h 12 min
